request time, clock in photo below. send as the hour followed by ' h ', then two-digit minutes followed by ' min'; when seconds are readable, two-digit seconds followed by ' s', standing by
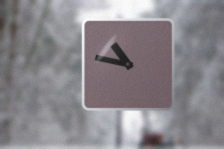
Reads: 10 h 47 min
